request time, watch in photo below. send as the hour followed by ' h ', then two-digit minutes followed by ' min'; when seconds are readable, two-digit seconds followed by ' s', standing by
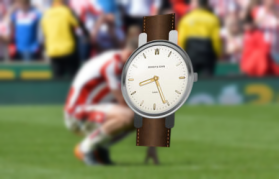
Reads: 8 h 26 min
